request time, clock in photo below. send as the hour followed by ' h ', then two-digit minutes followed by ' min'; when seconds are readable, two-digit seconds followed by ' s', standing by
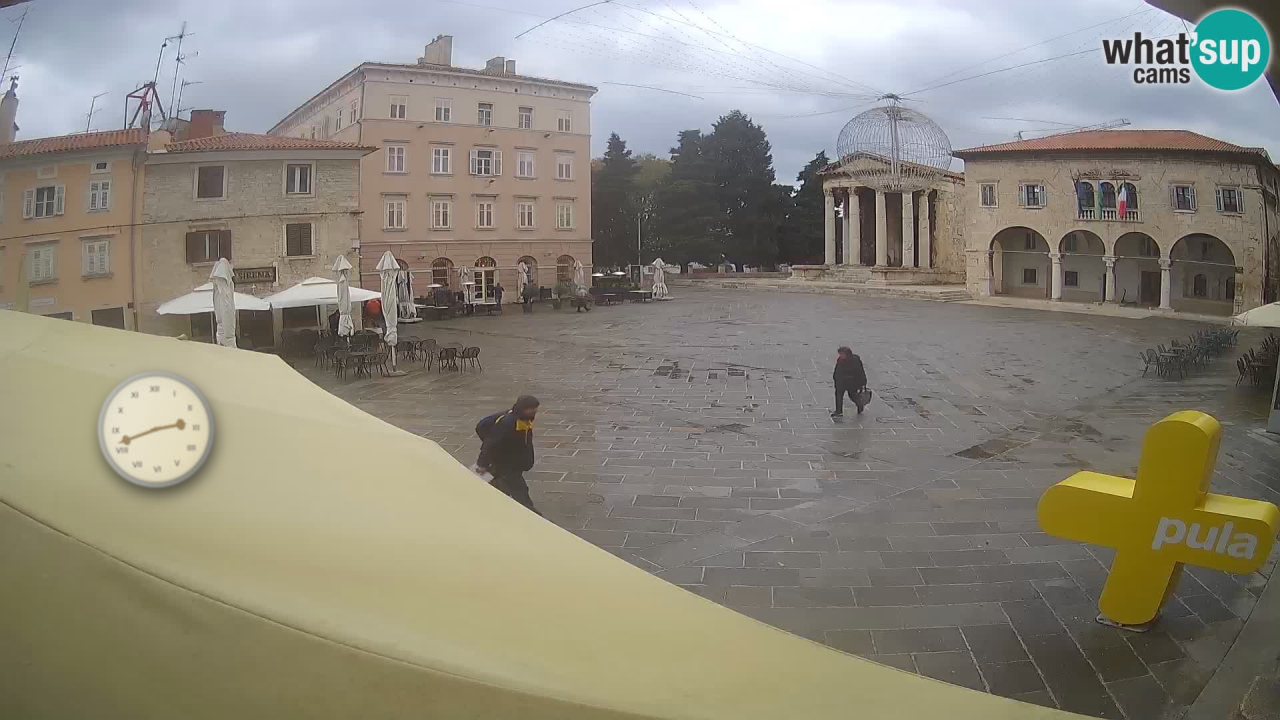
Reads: 2 h 42 min
